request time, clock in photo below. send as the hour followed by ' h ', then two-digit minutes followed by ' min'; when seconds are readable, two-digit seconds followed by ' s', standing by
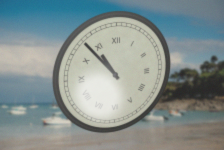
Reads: 10 h 53 min
